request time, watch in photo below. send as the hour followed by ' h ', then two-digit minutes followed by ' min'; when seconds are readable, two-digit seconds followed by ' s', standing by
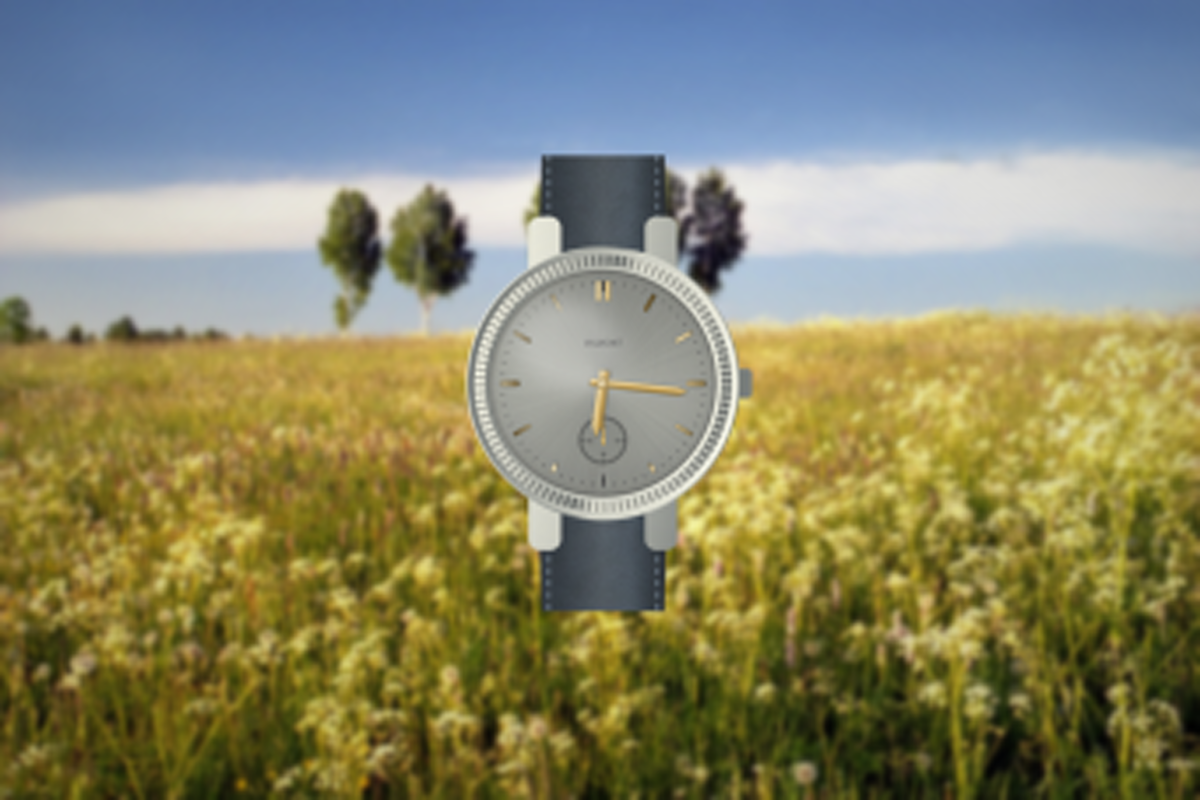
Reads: 6 h 16 min
